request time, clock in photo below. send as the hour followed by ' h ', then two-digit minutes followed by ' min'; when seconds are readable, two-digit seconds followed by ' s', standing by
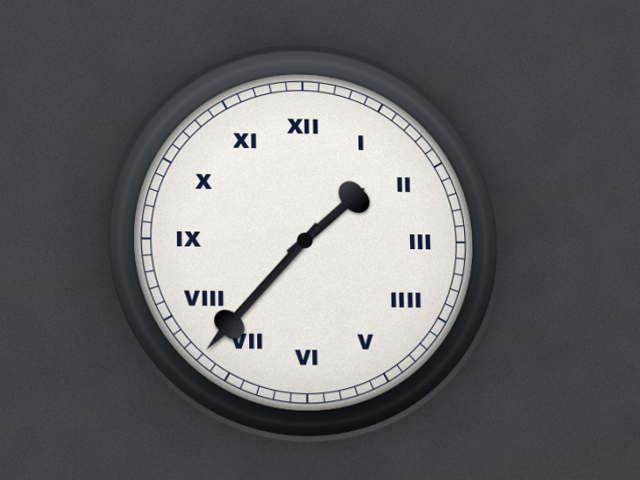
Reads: 1 h 37 min
